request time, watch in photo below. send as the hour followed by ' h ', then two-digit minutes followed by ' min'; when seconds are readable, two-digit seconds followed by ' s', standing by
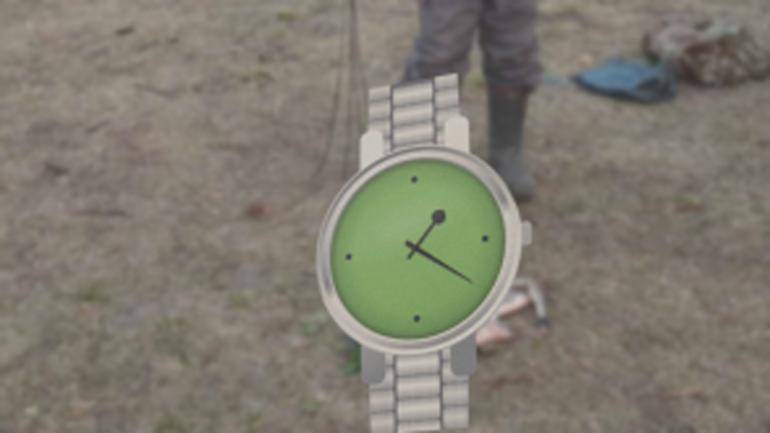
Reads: 1 h 21 min
